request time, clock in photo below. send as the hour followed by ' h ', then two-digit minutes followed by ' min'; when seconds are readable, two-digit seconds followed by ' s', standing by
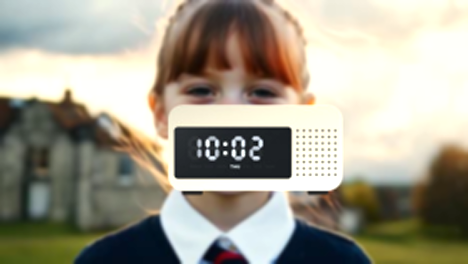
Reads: 10 h 02 min
